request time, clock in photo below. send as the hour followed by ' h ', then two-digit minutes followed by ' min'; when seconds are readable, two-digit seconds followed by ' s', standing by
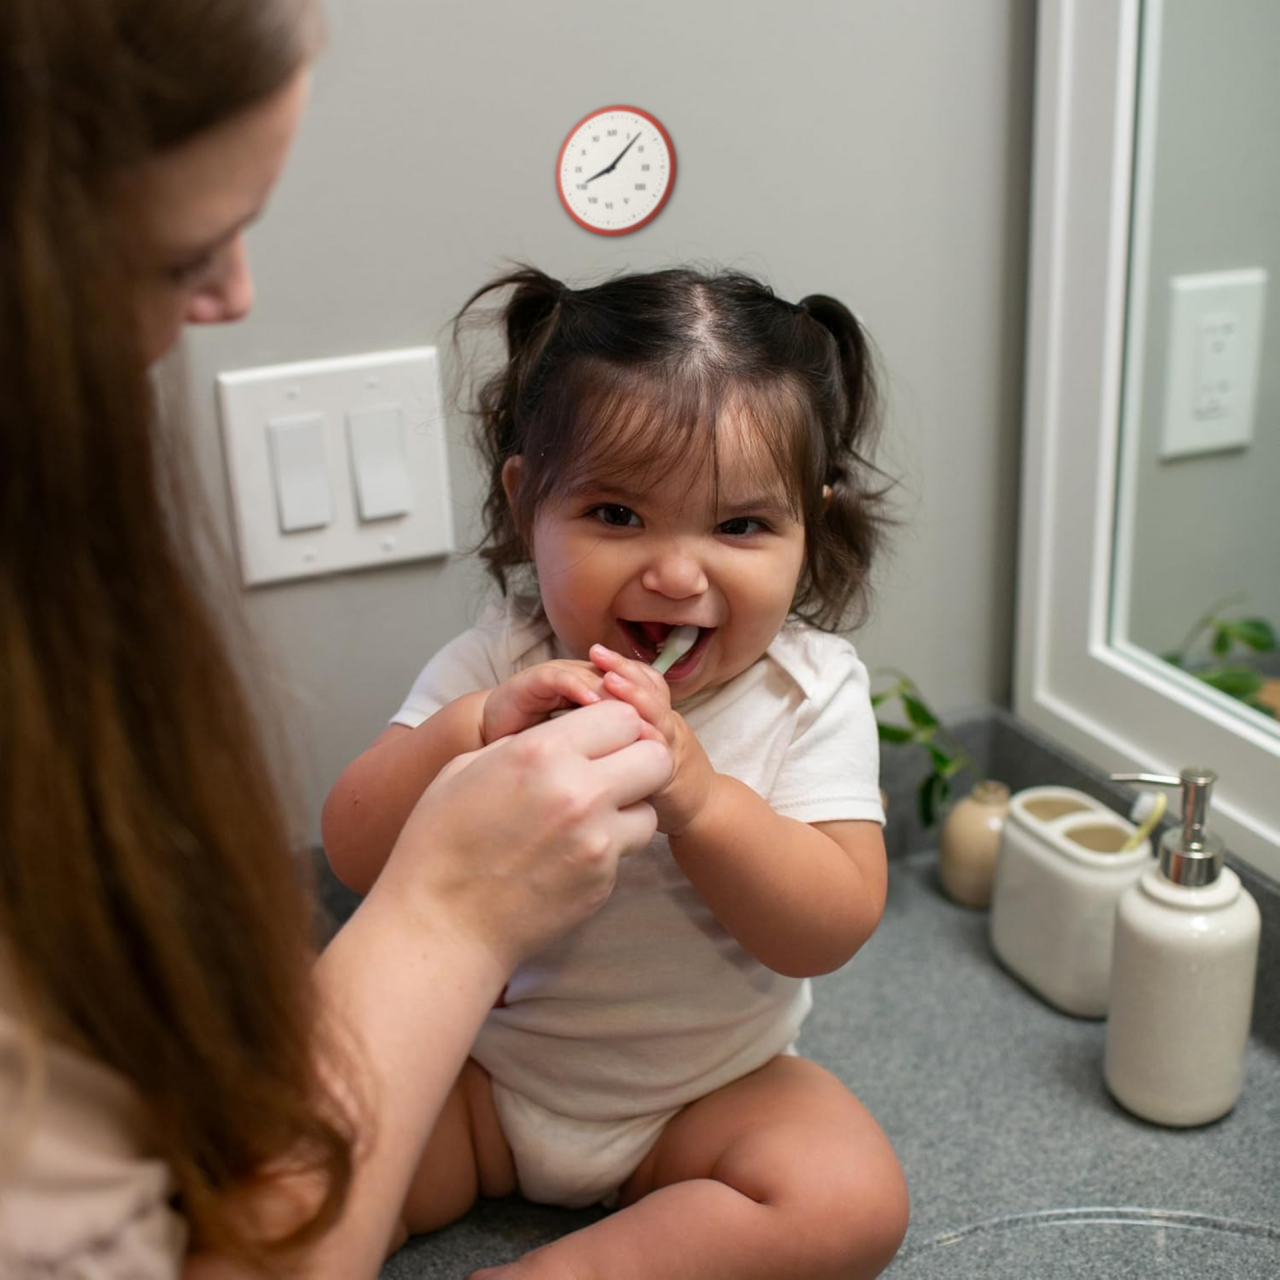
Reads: 8 h 07 min
